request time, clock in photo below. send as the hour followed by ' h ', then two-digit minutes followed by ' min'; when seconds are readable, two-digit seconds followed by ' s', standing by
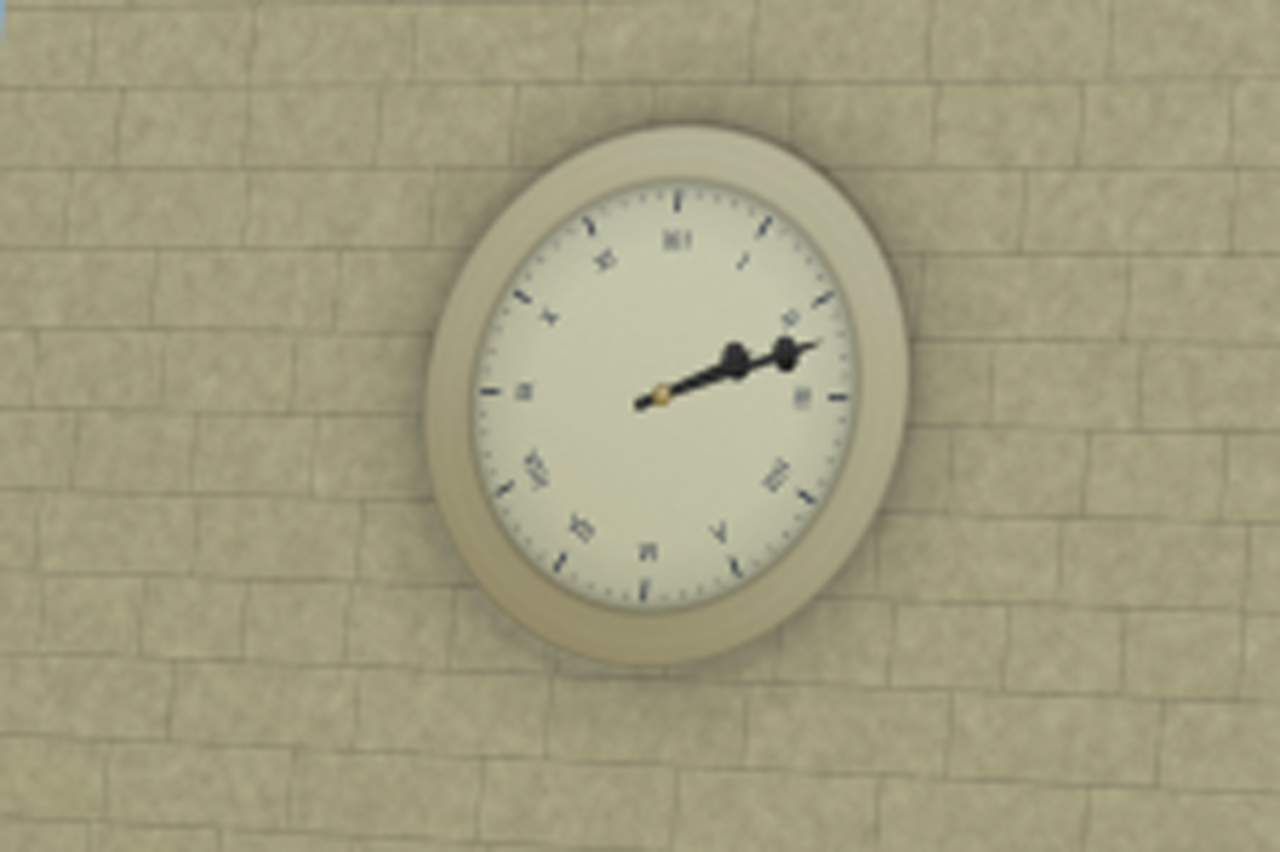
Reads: 2 h 12 min
